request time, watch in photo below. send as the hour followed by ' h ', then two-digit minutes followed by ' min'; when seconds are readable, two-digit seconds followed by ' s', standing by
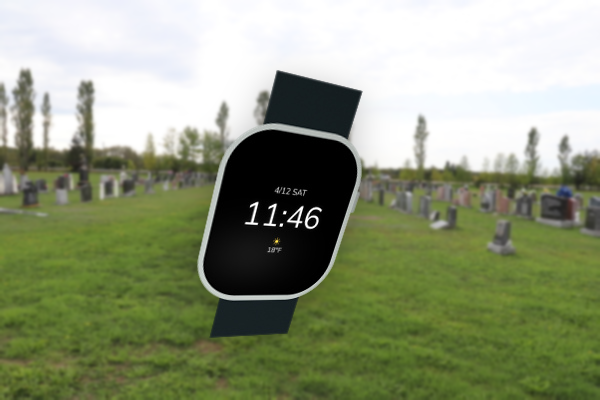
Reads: 11 h 46 min
